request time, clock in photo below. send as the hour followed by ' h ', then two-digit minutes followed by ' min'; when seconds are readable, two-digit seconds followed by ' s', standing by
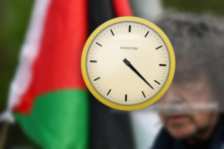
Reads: 4 h 22 min
